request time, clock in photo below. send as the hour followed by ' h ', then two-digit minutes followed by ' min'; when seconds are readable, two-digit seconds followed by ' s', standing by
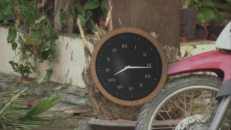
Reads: 8 h 16 min
